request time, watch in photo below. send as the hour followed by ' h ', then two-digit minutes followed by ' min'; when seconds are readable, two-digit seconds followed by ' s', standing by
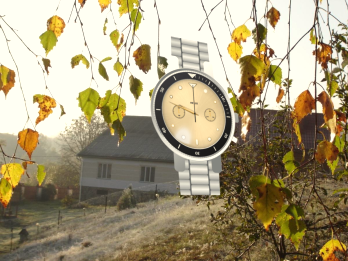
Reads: 9 h 48 min
